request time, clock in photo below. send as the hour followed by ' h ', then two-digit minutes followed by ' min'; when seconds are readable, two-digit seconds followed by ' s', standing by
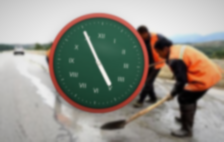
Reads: 4 h 55 min
